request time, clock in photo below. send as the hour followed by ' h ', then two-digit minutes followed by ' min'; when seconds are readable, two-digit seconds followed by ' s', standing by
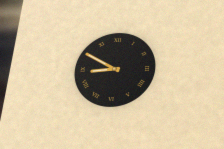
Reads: 8 h 50 min
